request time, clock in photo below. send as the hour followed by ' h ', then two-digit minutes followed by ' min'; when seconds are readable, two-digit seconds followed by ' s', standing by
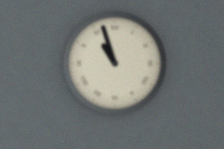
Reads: 10 h 57 min
